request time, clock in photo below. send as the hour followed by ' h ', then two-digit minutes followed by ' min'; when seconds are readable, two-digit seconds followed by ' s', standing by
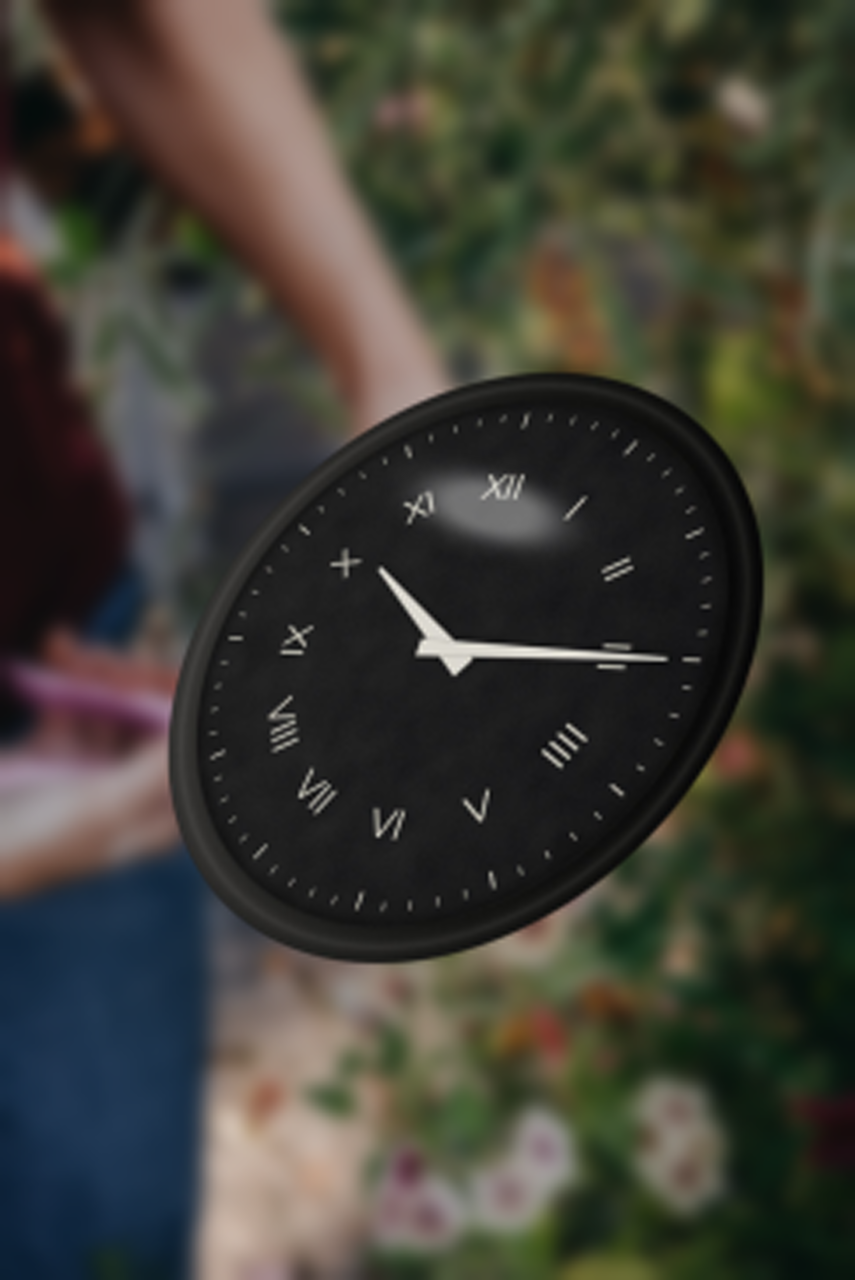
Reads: 10 h 15 min
